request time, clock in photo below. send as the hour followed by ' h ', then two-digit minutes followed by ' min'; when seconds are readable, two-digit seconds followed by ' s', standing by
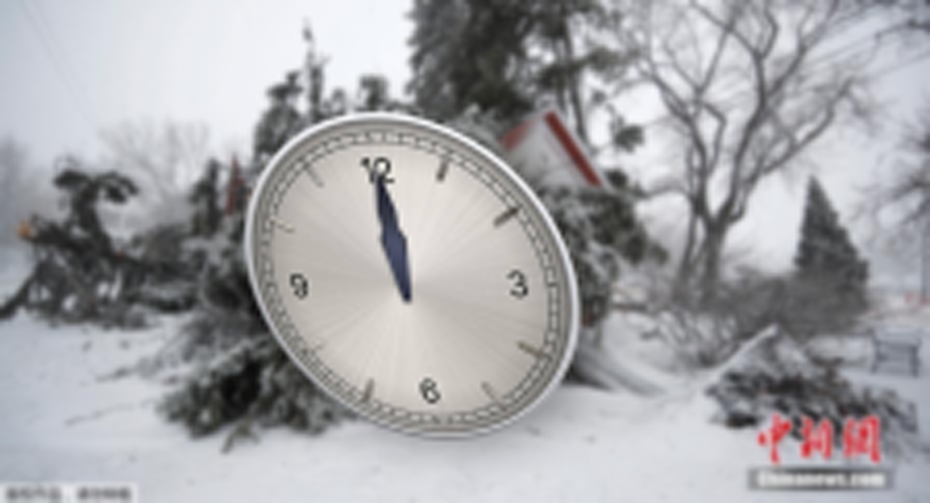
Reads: 12 h 00 min
